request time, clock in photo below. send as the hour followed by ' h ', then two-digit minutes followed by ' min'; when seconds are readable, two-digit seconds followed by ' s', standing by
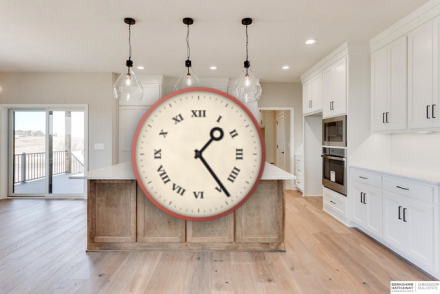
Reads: 1 h 24 min
